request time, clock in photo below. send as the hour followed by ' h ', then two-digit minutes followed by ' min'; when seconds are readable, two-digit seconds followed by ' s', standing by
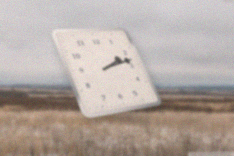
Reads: 2 h 13 min
